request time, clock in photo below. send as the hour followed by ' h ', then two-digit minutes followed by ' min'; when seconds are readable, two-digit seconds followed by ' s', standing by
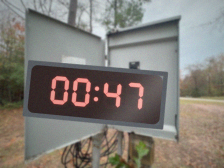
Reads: 0 h 47 min
